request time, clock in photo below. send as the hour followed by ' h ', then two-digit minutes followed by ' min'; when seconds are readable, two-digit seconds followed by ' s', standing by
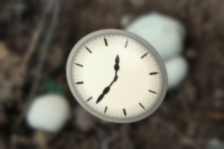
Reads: 12 h 38 min
